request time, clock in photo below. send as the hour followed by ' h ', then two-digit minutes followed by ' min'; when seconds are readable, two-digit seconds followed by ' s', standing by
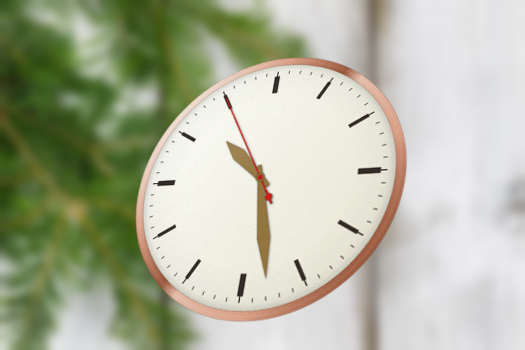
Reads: 10 h 27 min 55 s
